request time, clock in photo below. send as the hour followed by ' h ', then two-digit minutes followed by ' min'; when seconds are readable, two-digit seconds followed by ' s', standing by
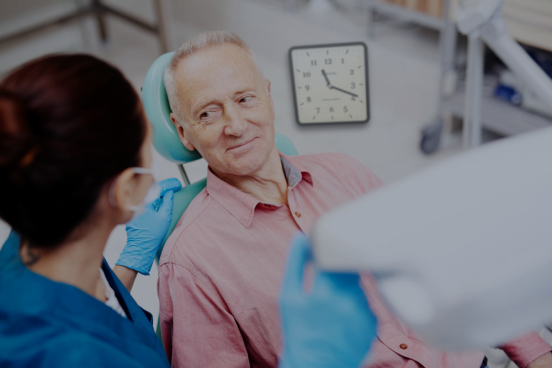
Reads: 11 h 19 min
